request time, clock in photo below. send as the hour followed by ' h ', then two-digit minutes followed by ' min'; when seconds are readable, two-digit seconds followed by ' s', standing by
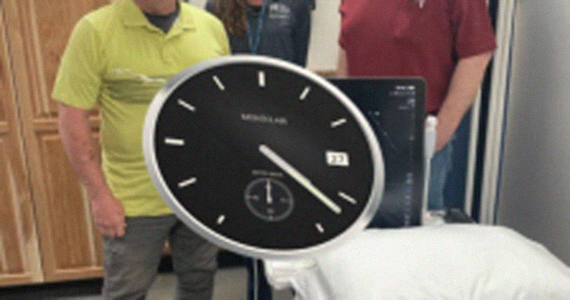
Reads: 4 h 22 min
